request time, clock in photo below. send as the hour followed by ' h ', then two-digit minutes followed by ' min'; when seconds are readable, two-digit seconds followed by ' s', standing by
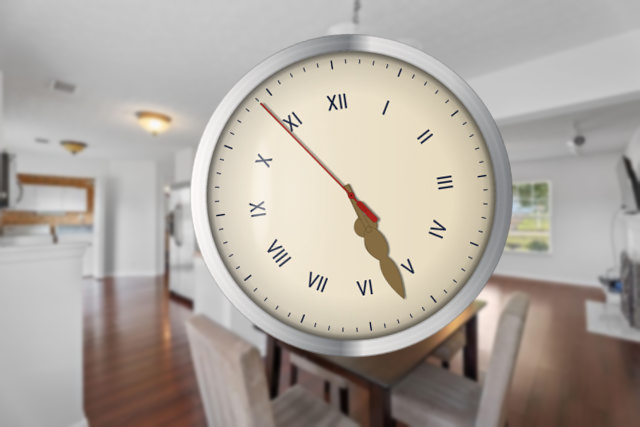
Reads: 5 h 26 min 54 s
